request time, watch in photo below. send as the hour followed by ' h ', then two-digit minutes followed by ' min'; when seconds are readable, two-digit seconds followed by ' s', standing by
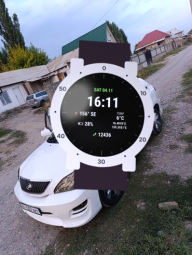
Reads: 16 h 11 min
